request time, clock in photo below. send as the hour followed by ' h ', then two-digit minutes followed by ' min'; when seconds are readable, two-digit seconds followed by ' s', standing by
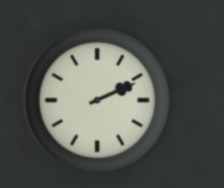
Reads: 2 h 11 min
